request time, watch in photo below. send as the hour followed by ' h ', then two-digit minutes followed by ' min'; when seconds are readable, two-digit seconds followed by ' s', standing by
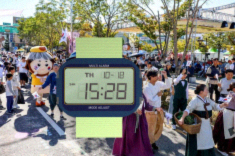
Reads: 15 h 28 min
